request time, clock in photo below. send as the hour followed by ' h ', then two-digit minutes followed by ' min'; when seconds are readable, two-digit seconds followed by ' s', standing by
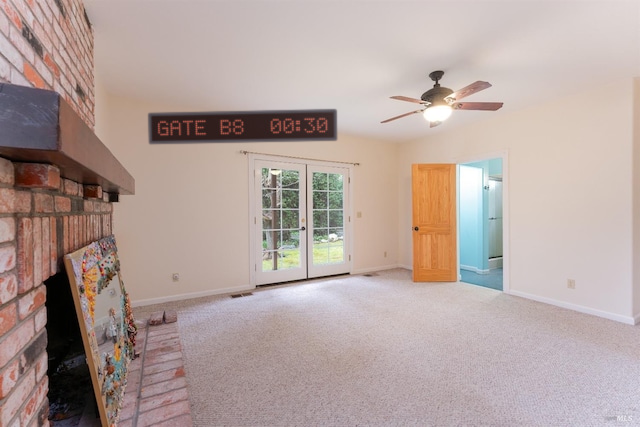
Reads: 0 h 30 min
